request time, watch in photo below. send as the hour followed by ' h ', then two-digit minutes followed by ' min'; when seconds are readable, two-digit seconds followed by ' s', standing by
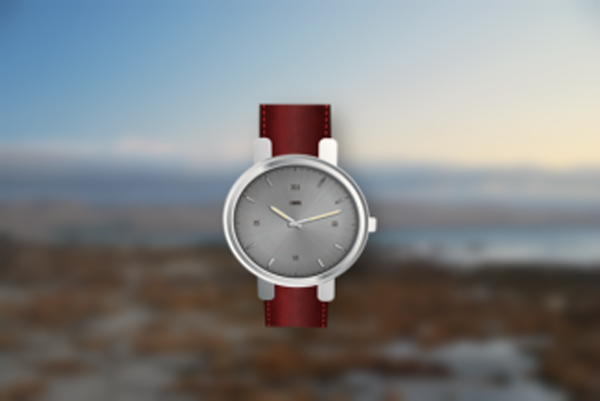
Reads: 10 h 12 min
